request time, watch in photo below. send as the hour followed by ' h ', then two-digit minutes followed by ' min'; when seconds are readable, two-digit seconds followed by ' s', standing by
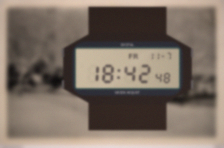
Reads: 18 h 42 min 48 s
